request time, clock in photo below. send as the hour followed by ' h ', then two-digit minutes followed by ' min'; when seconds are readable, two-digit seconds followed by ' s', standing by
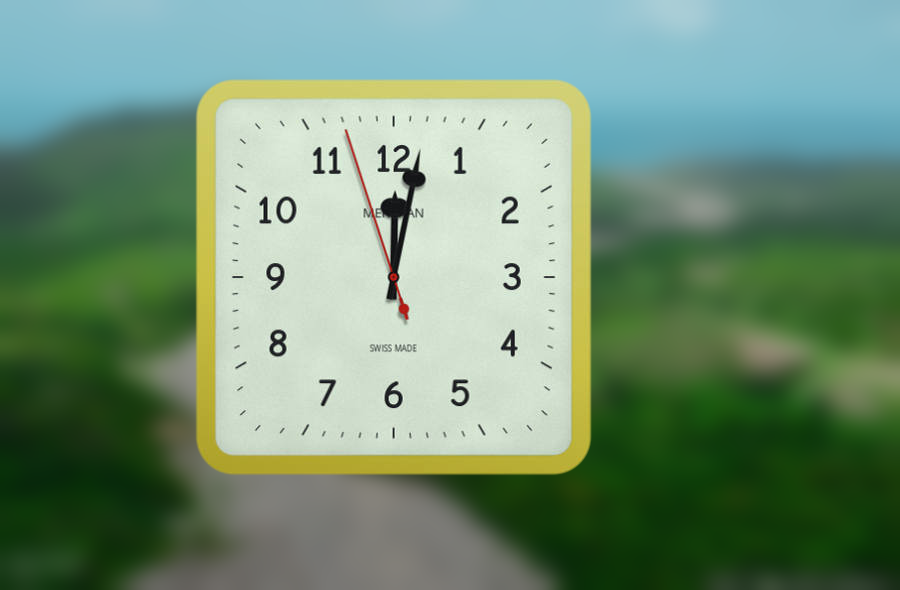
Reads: 12 h 01 min 57 s
